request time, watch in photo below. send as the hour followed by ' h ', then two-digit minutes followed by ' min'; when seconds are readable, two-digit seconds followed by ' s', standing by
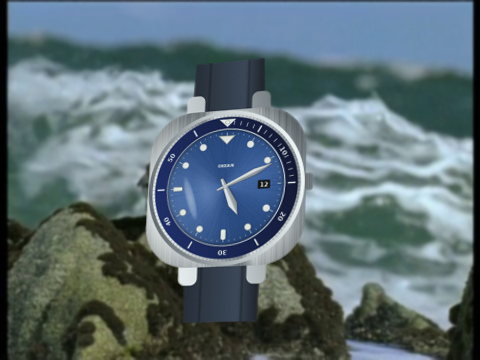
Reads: 5 h 11 min
